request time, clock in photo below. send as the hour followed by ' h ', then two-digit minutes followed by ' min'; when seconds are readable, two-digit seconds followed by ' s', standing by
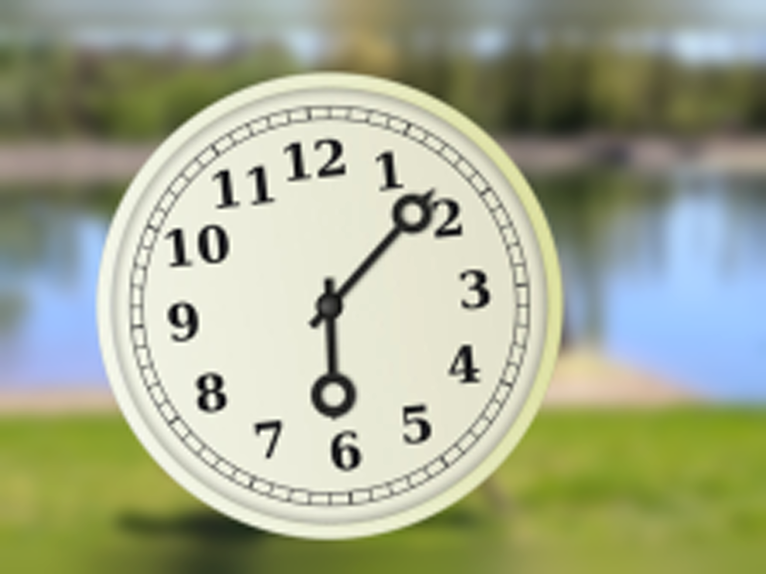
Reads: 6 h 08 min
